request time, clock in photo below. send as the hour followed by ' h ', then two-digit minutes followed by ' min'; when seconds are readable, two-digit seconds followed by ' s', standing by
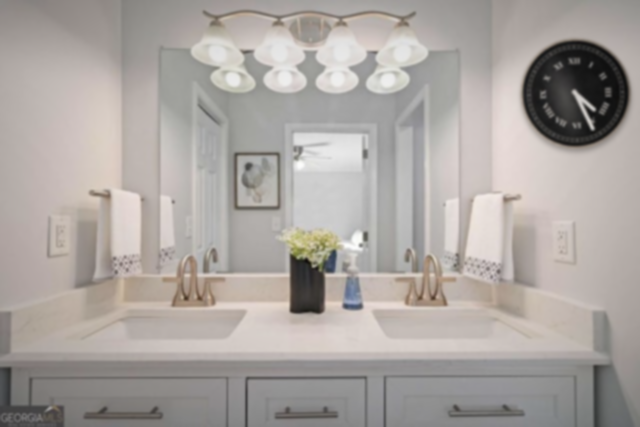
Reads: 4 h 26 min
